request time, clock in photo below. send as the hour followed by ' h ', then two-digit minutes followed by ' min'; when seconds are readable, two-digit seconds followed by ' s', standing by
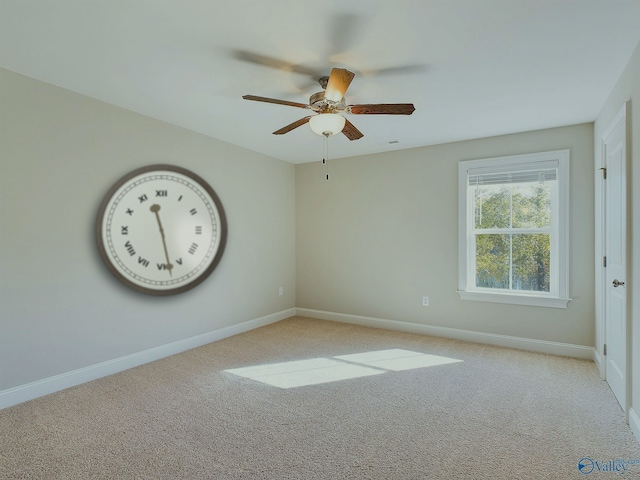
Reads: 11 h 28 min
